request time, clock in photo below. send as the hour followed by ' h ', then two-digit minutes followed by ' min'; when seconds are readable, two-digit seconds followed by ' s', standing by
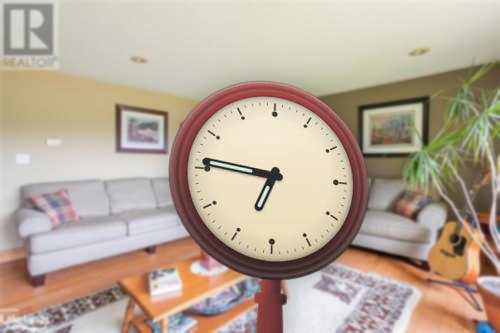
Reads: 6 h 46 min
